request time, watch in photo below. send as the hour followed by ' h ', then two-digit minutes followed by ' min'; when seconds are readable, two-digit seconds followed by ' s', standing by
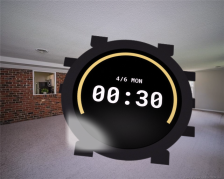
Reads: 0 h 30 min
